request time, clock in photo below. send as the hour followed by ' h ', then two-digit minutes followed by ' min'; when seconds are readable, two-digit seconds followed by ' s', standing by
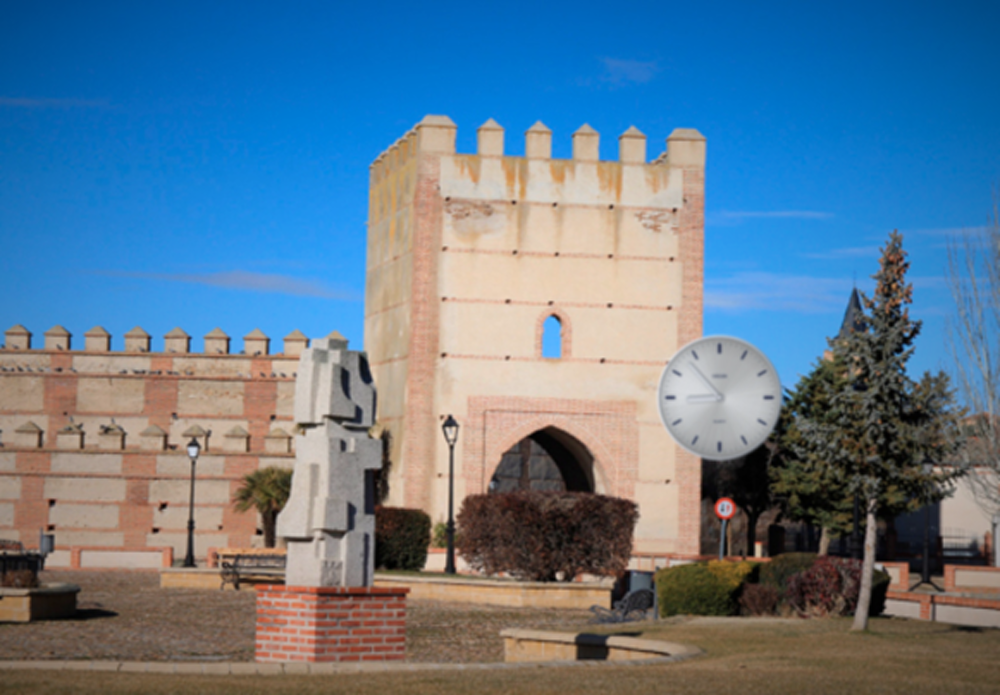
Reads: 8 h 53 min
